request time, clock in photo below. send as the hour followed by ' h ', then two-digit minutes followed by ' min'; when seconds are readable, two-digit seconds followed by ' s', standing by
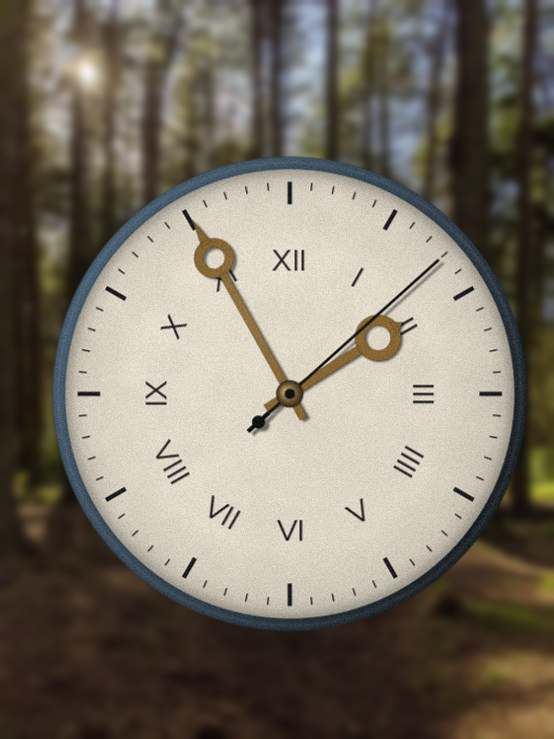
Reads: 1 h 55 min 08 s
